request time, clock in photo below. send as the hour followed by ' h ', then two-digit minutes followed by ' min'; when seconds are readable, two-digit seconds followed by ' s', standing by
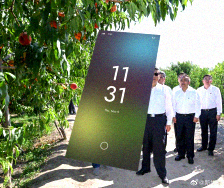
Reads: 11 h 31 min
